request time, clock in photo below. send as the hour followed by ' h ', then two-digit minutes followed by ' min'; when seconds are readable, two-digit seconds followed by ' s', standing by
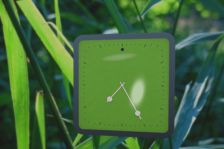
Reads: 7 h 25 min
